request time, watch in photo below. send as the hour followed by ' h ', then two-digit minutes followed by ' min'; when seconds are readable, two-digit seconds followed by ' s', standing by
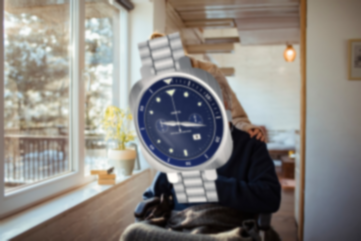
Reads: 9 h 17 min
